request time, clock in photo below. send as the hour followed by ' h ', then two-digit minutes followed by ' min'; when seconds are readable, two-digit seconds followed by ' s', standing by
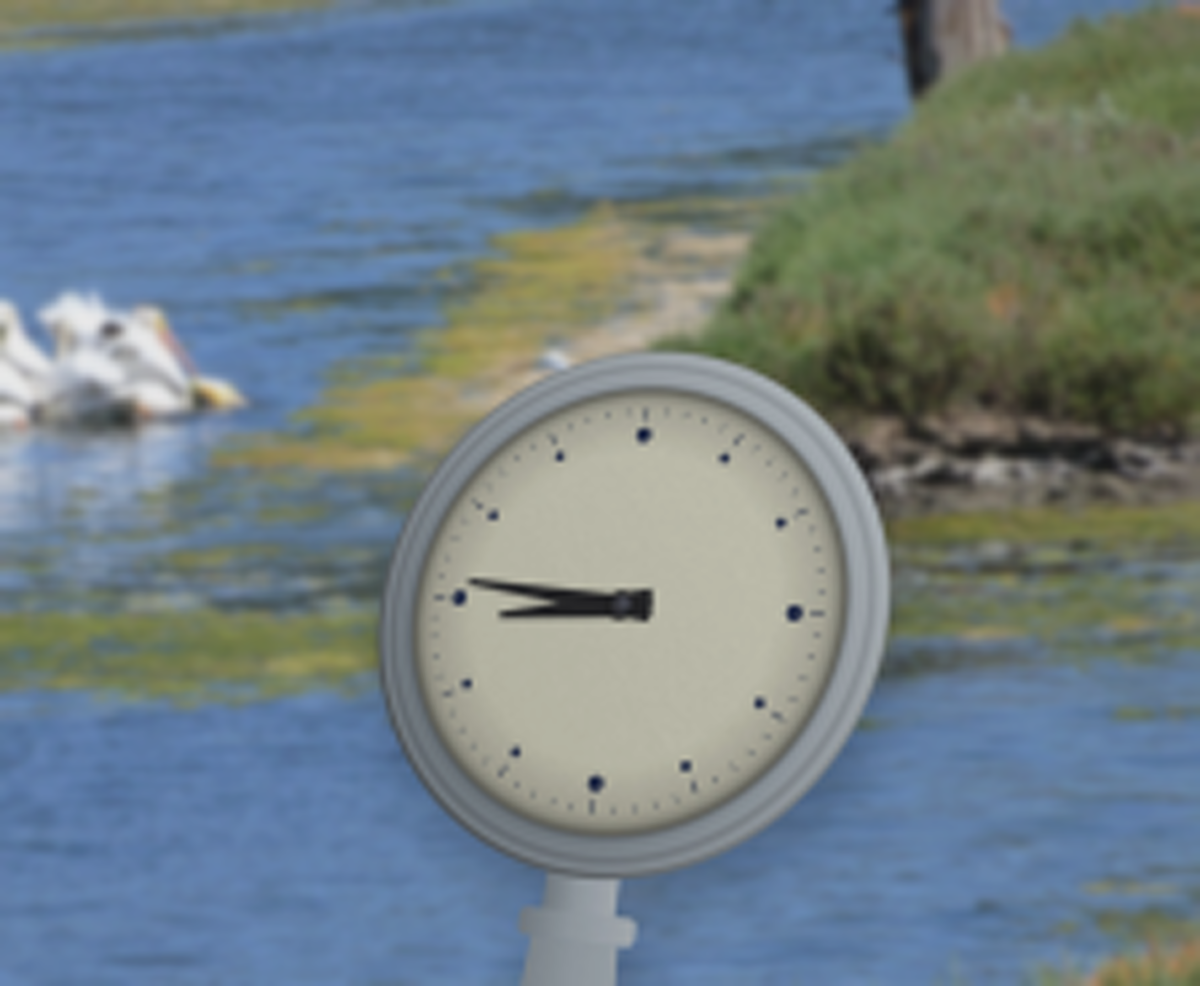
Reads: 8 h 46 min
